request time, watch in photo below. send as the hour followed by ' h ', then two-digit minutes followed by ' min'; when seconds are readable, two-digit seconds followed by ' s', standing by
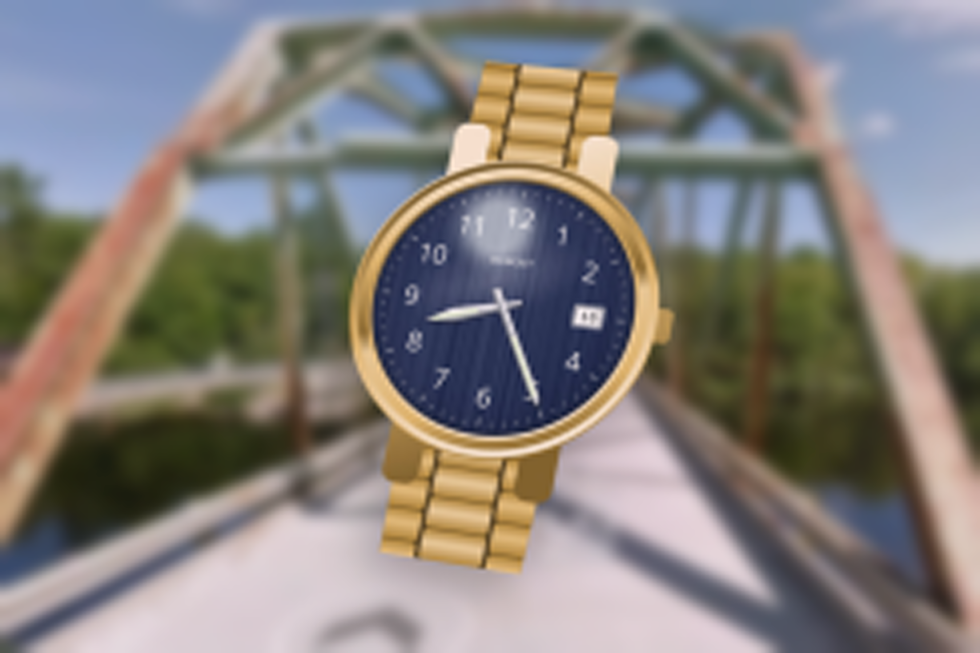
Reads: 8 h 25 min
